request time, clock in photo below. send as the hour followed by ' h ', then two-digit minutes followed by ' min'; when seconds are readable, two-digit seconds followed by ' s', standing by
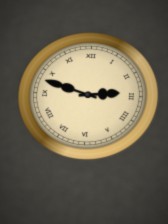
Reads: 2 h 48 min
